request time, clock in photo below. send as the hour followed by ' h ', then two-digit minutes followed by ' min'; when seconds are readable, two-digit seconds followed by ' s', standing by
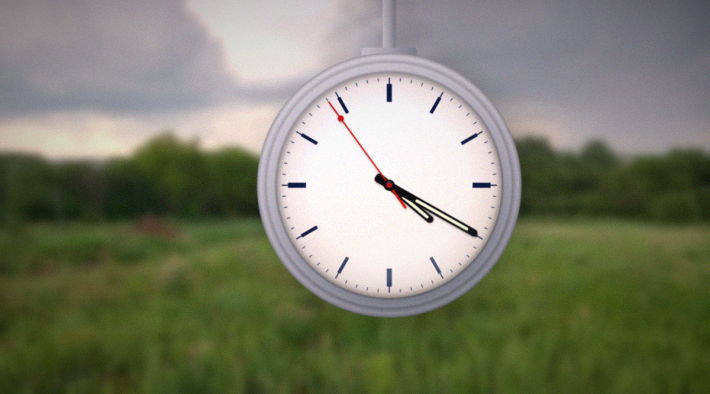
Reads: 4 h 19 min 54 s
